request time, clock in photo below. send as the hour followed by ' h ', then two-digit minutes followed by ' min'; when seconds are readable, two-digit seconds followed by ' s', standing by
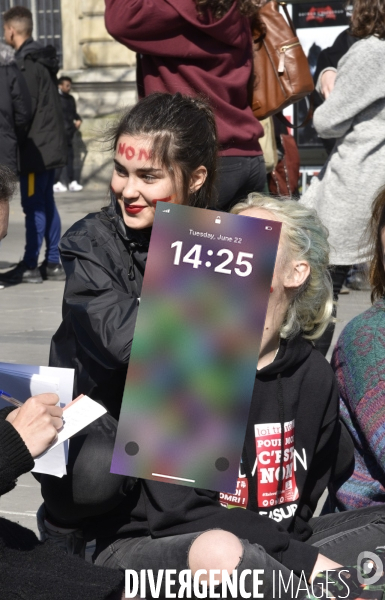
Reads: 14 h 25 min
